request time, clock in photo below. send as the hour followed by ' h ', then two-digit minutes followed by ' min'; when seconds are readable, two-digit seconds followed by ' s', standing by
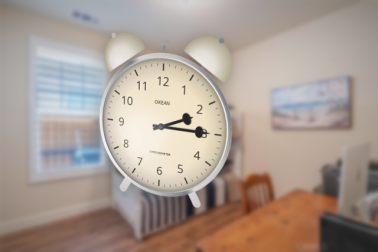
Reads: 2 h 15 min
